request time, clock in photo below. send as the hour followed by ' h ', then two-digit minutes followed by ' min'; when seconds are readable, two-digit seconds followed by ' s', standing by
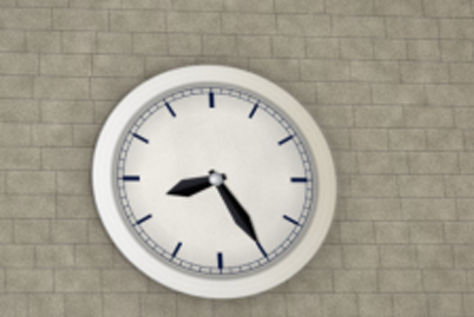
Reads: 8 h 25 min
